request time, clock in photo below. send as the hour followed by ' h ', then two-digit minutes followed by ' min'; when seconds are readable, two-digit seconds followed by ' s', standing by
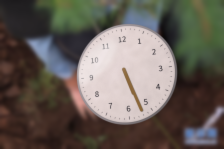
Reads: 5 h 27 min
